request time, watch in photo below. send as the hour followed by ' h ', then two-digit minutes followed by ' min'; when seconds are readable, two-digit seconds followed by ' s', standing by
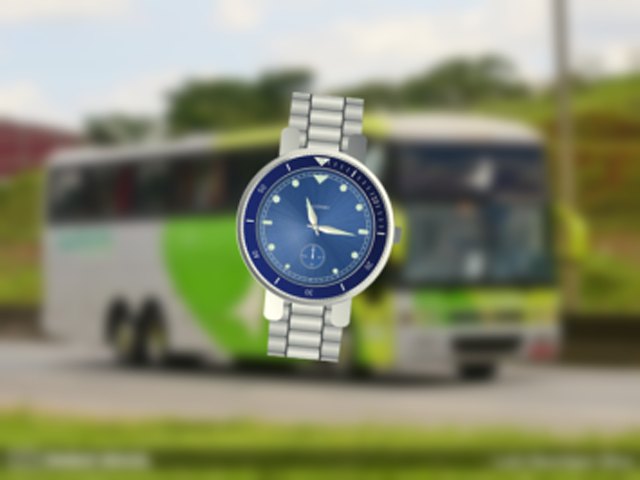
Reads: 11 h 16 min
